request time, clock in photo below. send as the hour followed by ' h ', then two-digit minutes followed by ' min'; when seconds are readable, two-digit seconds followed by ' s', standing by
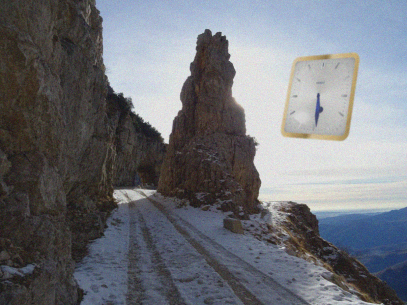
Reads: 5 h 29 min
